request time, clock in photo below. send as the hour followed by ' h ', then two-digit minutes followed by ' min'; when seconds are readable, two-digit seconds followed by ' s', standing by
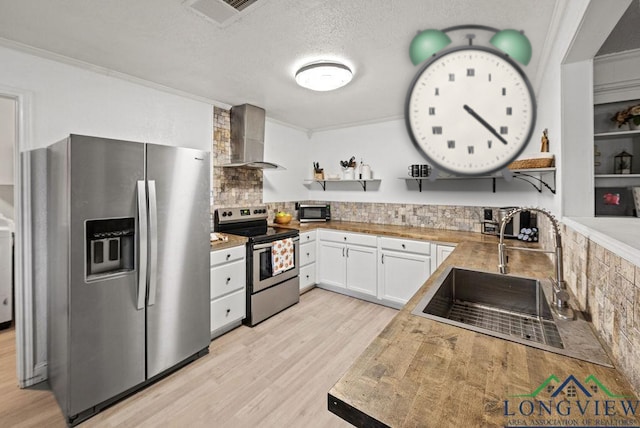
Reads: 4 h 22 min
